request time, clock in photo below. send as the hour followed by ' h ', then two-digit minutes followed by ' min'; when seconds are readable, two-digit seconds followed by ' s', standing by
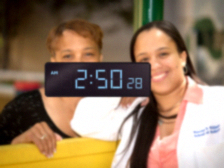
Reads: 2 h 50 min 28 s
